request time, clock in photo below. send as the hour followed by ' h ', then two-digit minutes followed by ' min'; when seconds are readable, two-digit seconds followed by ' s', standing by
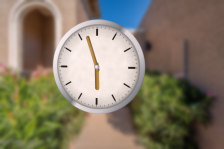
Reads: 5 h 57 min
